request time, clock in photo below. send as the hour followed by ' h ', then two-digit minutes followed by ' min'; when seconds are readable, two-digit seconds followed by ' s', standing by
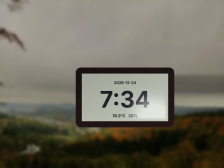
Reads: 7 h 34 min
